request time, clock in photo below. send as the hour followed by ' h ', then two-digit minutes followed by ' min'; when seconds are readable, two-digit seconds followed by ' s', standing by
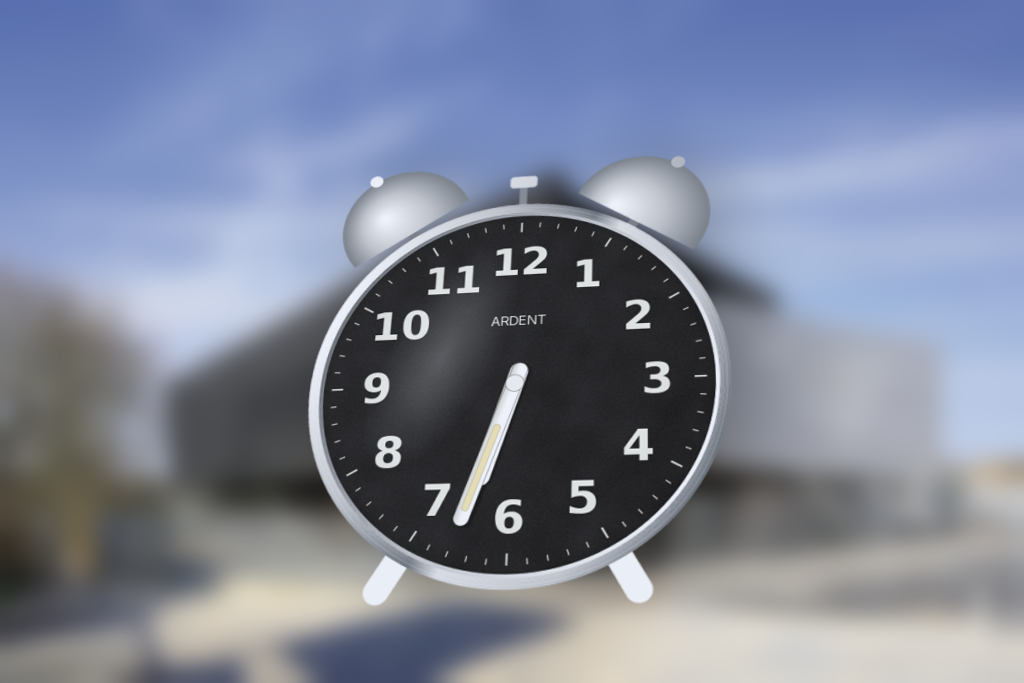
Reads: 6 h 33 min
